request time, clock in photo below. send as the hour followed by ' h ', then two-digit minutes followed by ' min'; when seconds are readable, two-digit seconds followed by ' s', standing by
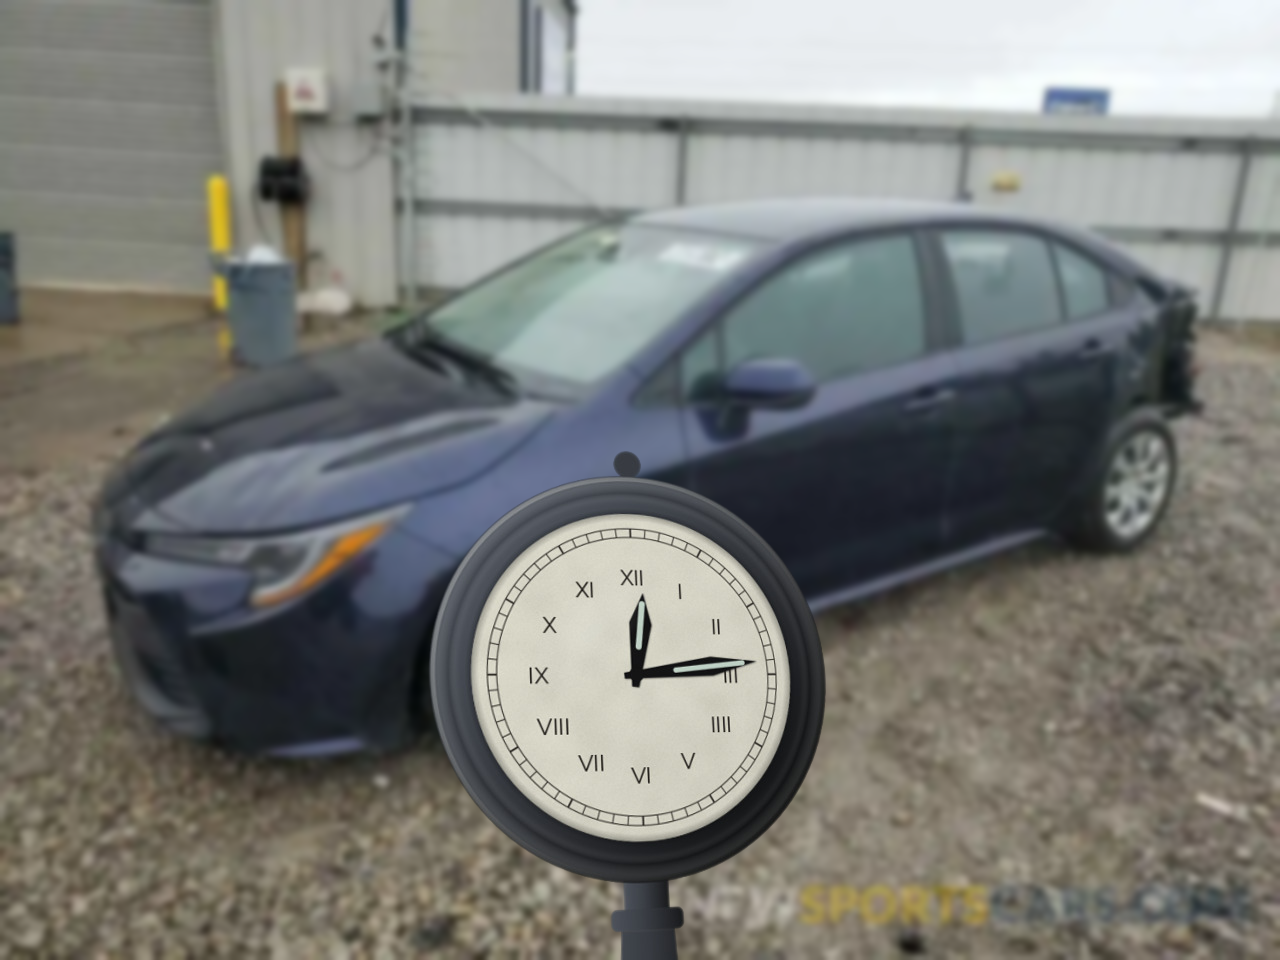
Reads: 12 h 14 min
